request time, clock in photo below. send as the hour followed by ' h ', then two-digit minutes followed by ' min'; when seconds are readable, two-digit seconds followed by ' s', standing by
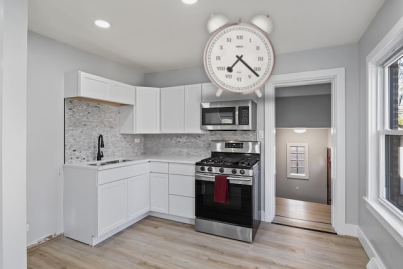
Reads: 7 h 22 min
